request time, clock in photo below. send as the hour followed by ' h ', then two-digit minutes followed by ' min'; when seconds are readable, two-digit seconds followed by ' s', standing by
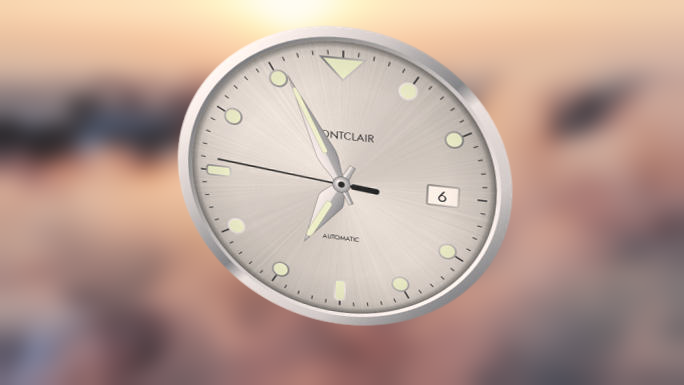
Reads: 6 h 55 min 46 s
